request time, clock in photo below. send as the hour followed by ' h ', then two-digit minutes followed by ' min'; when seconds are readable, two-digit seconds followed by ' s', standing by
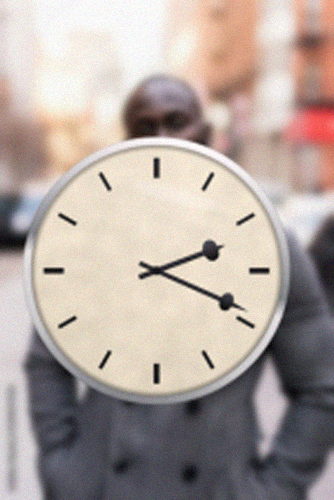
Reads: 2 h 19 min
